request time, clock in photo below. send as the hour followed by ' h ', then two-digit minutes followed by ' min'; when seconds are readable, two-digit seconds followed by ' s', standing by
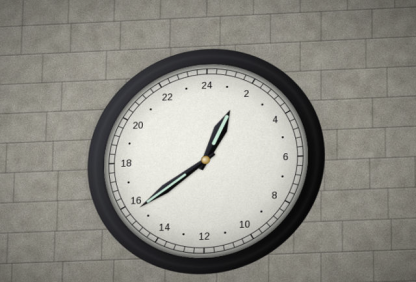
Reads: 1 h 39 min
